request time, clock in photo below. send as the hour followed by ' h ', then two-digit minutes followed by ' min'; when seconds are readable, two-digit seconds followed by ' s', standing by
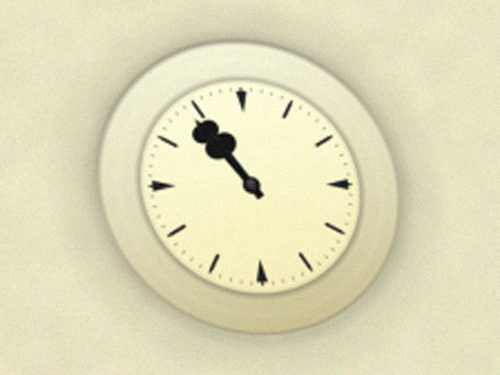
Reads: 10 h 54 min
